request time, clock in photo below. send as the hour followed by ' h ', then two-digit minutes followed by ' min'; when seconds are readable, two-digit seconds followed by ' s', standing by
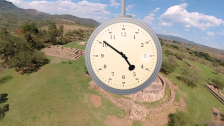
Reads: 4 h 51 min
